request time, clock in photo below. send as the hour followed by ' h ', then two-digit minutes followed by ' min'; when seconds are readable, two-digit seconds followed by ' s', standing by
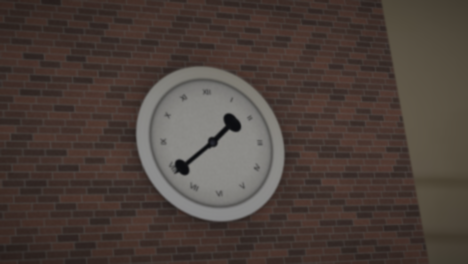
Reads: 1 h 39 min
